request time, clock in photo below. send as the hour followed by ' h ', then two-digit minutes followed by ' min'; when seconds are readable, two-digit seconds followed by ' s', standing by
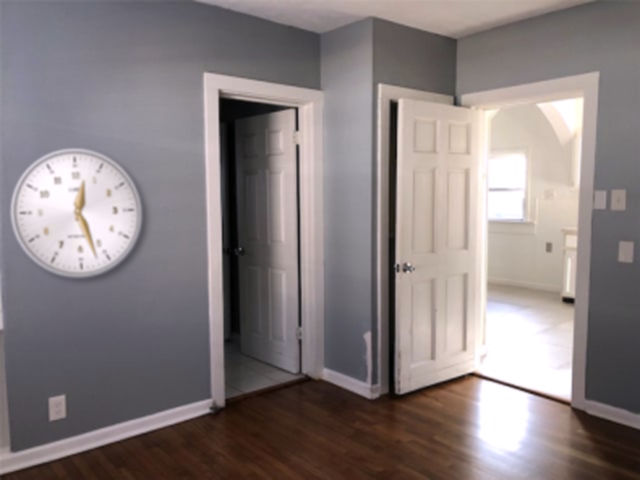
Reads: 12 h 27 min
